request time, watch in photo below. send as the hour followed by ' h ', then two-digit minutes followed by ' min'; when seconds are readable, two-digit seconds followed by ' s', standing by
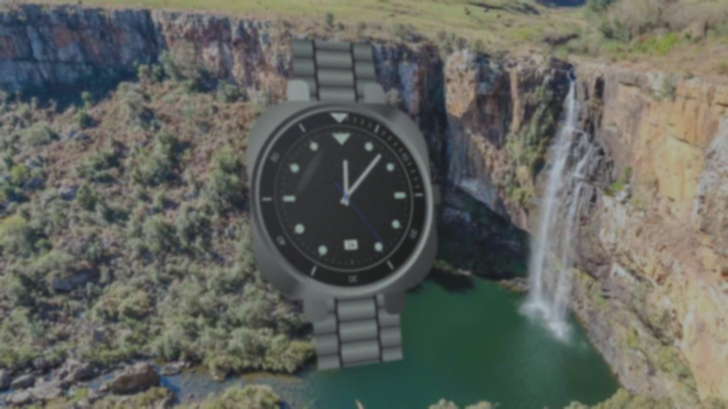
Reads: 12 h 07 min 24 s
